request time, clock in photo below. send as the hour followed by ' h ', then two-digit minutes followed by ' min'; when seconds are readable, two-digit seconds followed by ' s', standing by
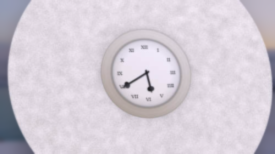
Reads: 5 h 40 min
